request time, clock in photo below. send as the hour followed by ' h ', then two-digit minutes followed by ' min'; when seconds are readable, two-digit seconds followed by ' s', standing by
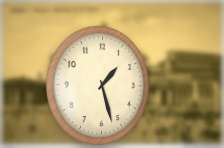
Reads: 1 h 27 min
